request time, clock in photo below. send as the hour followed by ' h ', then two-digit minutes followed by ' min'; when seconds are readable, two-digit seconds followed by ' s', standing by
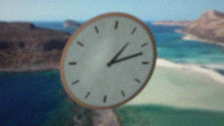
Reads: 1 h 12 min
